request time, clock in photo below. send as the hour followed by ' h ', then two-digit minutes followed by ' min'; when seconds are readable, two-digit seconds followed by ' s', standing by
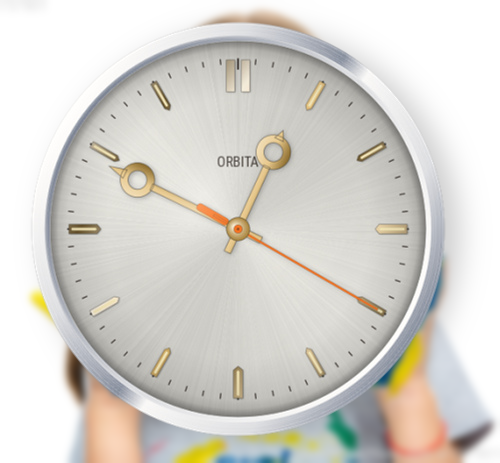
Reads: 12 h 49 min 20 s
